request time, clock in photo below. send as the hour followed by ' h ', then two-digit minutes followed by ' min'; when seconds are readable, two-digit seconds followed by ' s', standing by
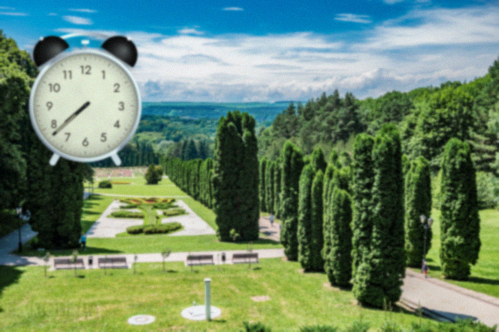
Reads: 7 h 38 min
